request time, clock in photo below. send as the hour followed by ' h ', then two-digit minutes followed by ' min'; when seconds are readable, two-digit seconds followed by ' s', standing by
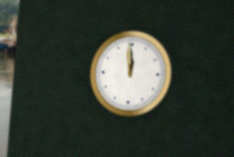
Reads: 11 h 59 min
